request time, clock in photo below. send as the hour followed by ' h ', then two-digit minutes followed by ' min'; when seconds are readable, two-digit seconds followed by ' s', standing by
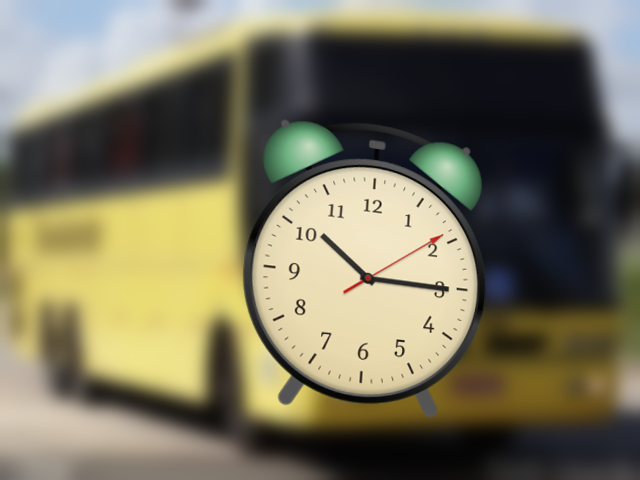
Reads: 10 h 15 min 09 s
